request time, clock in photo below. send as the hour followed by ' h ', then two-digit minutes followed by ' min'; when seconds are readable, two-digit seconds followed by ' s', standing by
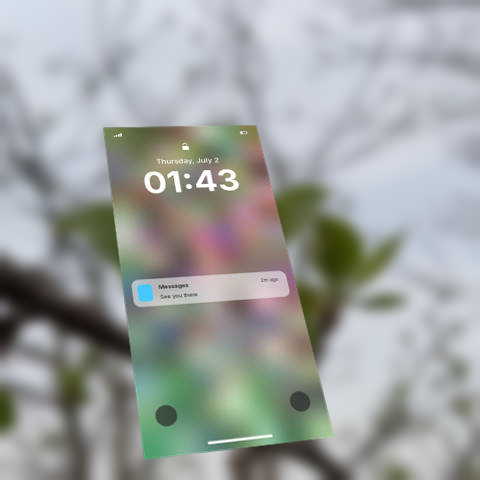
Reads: 1 h 43 min
